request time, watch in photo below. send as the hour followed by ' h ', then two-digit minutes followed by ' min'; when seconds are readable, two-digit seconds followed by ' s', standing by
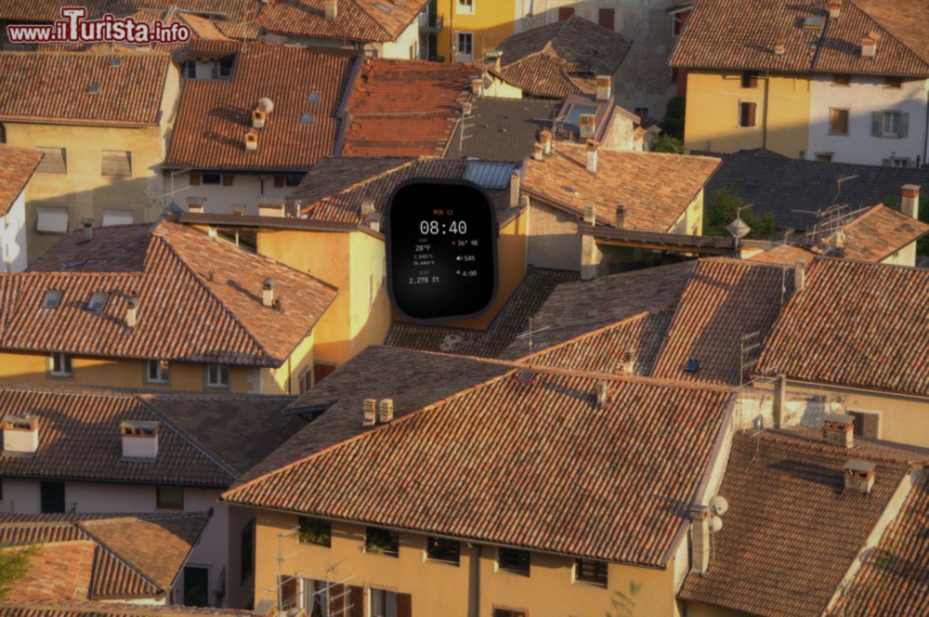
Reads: 8 h 40 min
